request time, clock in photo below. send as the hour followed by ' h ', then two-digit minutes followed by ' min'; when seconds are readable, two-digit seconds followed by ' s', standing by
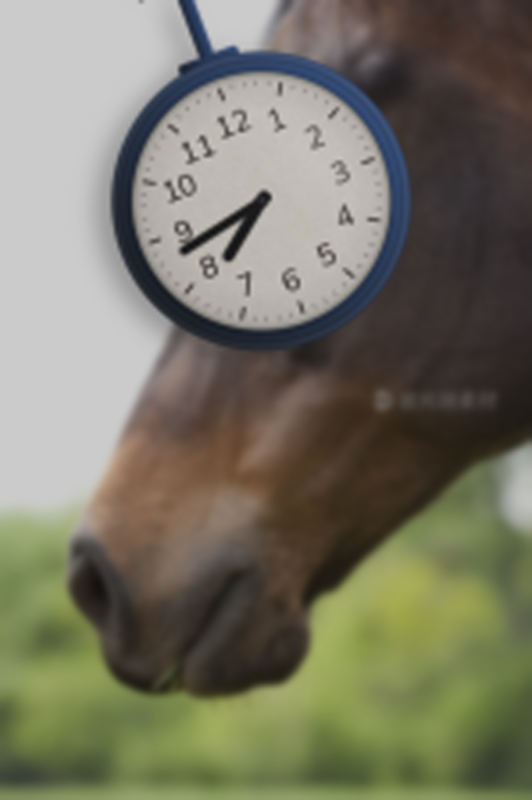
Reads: 7 h 43 min
